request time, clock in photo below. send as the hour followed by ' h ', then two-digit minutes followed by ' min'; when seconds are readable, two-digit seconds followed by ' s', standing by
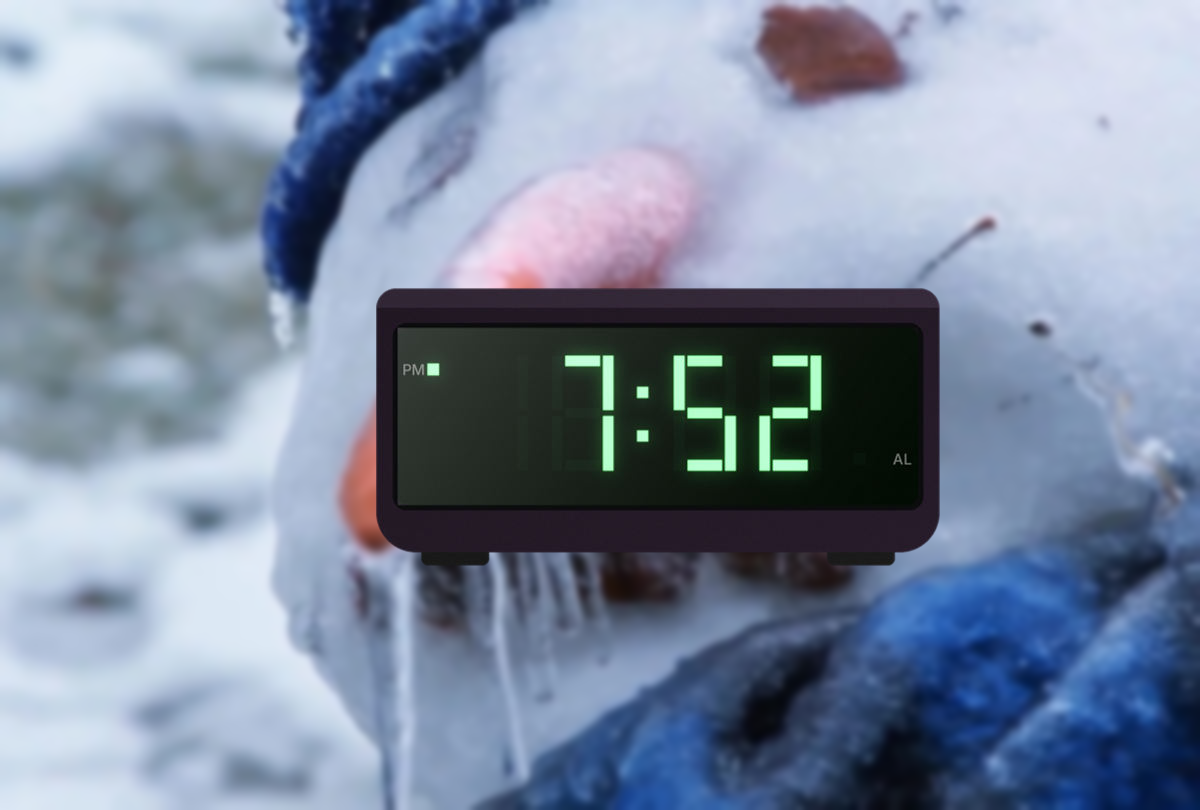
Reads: 7 h 52 min
